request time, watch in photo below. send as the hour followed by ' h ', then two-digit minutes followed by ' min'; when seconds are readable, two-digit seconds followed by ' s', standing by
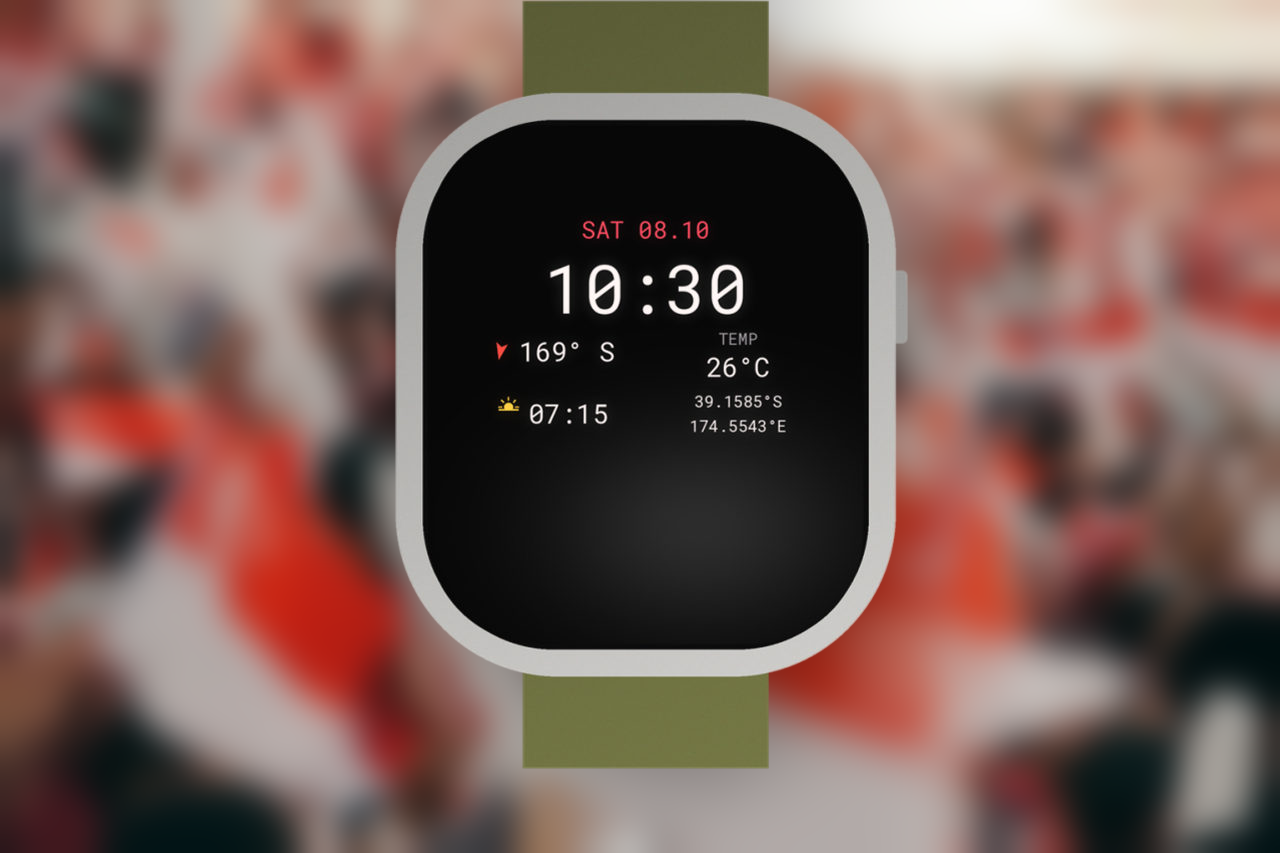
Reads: 10 h 30 min
